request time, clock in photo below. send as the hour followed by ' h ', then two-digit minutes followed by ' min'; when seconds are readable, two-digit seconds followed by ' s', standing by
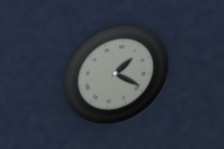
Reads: 1 h 19 min
